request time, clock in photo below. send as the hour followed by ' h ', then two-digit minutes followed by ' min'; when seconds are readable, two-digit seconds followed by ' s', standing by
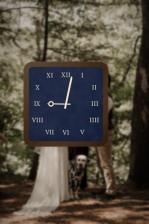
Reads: 9 h 02 min
